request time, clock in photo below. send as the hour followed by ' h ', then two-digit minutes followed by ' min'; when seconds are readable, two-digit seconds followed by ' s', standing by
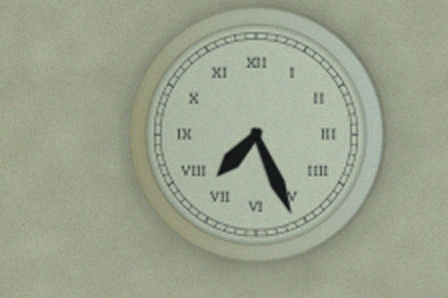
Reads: 7 h 26 min
